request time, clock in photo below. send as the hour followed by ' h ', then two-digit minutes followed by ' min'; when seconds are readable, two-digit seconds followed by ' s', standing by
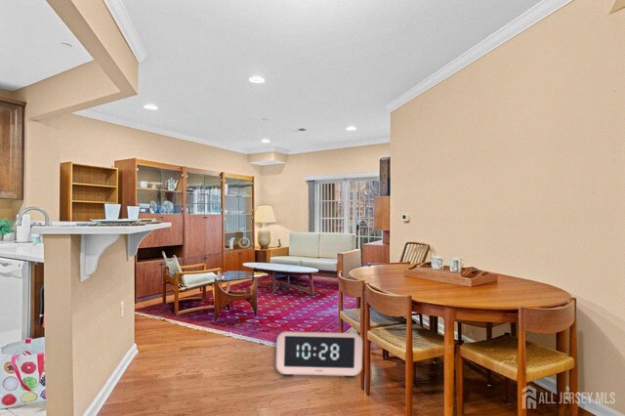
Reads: 10 h 28 min
